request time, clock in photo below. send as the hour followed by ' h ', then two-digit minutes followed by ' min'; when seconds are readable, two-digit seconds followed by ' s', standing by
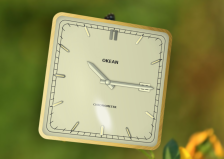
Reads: 10 h 15 min
